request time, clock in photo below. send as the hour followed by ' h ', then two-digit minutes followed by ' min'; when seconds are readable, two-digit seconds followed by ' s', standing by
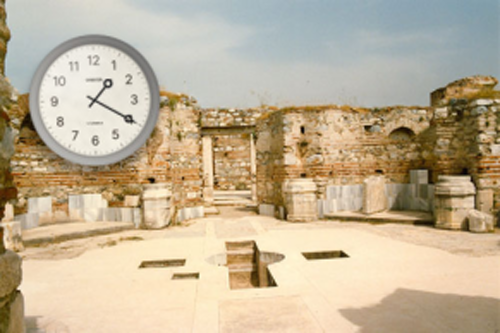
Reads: 1 h 20 min
